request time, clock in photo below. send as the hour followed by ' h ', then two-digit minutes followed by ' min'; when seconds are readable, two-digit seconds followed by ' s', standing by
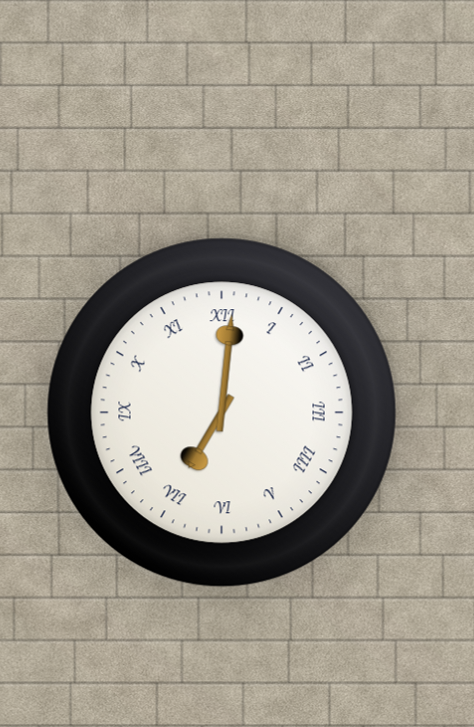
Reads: 7 h 01 min
